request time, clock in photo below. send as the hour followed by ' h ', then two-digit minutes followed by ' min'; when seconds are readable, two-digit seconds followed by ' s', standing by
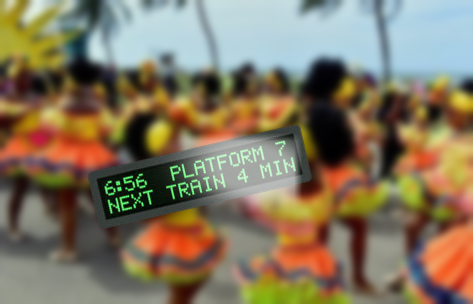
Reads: 6 h 56 min
